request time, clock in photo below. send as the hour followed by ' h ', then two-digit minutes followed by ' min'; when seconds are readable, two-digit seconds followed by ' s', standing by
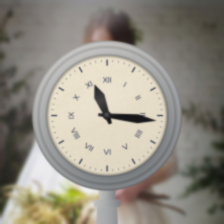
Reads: 11 h 16 min
